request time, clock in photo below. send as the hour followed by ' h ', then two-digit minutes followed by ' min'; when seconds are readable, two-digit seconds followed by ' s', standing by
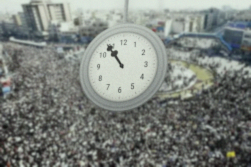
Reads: 10 h 54 min
